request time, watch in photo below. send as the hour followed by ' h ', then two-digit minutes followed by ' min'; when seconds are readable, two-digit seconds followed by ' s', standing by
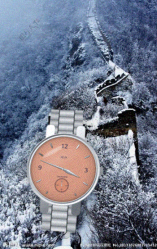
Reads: 3 h 48 min
